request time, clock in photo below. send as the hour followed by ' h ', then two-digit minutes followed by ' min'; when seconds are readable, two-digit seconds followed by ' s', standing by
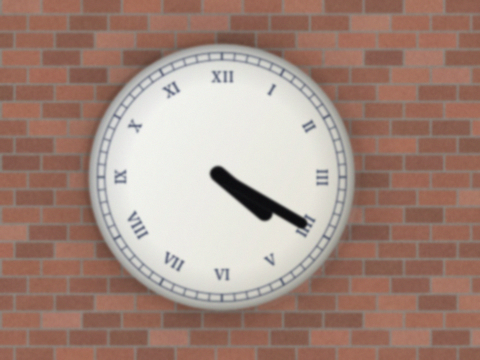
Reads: 4 h 20 min
